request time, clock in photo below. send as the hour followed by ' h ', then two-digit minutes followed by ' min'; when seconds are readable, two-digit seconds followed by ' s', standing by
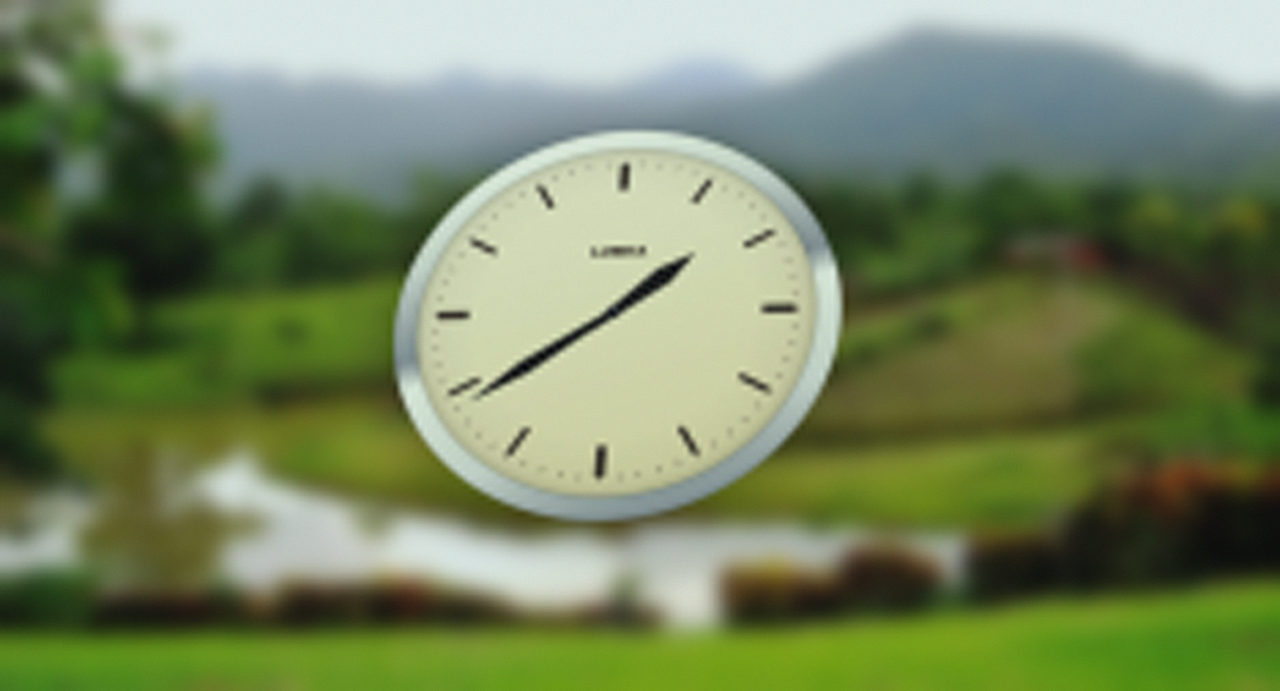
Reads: 1 h 39 min
